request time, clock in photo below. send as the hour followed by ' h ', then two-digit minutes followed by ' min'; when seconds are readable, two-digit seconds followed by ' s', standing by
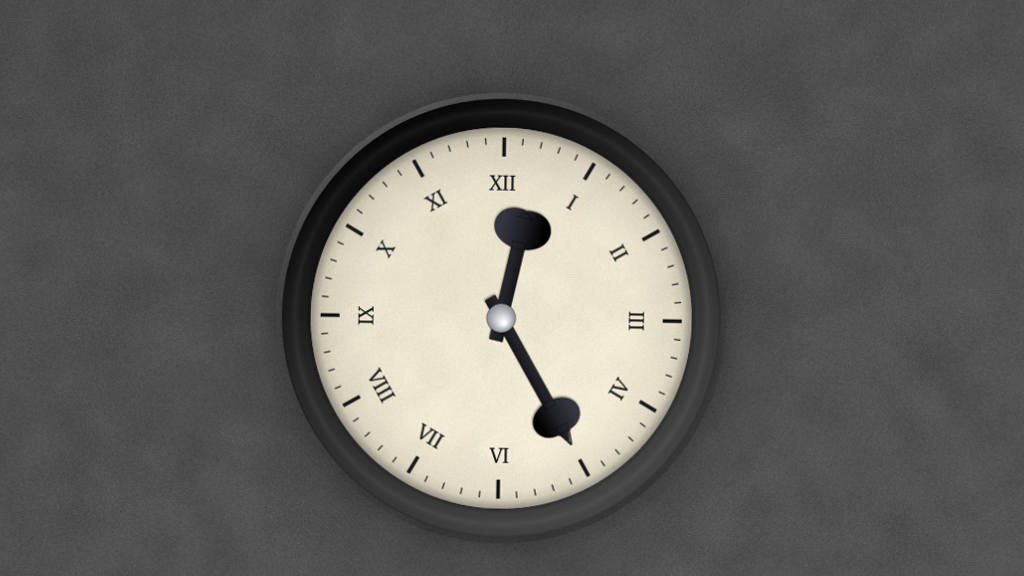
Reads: 12 h 25 min
